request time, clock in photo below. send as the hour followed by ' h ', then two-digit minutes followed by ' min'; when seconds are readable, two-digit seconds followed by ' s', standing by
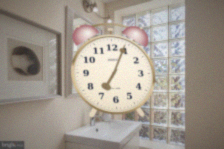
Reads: 7 h 04 min
